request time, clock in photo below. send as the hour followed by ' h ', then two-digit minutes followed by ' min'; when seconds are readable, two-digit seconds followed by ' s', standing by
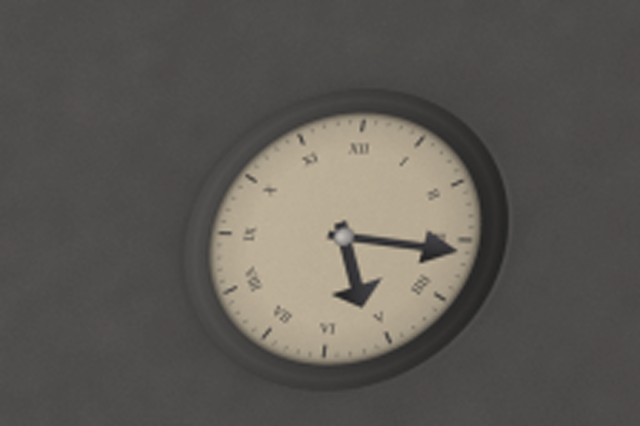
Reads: 5 h 16 min
